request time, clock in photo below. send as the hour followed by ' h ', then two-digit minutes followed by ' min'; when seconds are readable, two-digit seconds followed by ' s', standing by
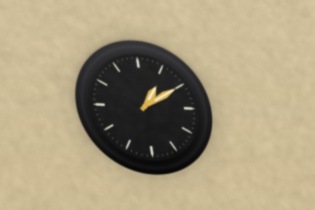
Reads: 1 h 10 min
